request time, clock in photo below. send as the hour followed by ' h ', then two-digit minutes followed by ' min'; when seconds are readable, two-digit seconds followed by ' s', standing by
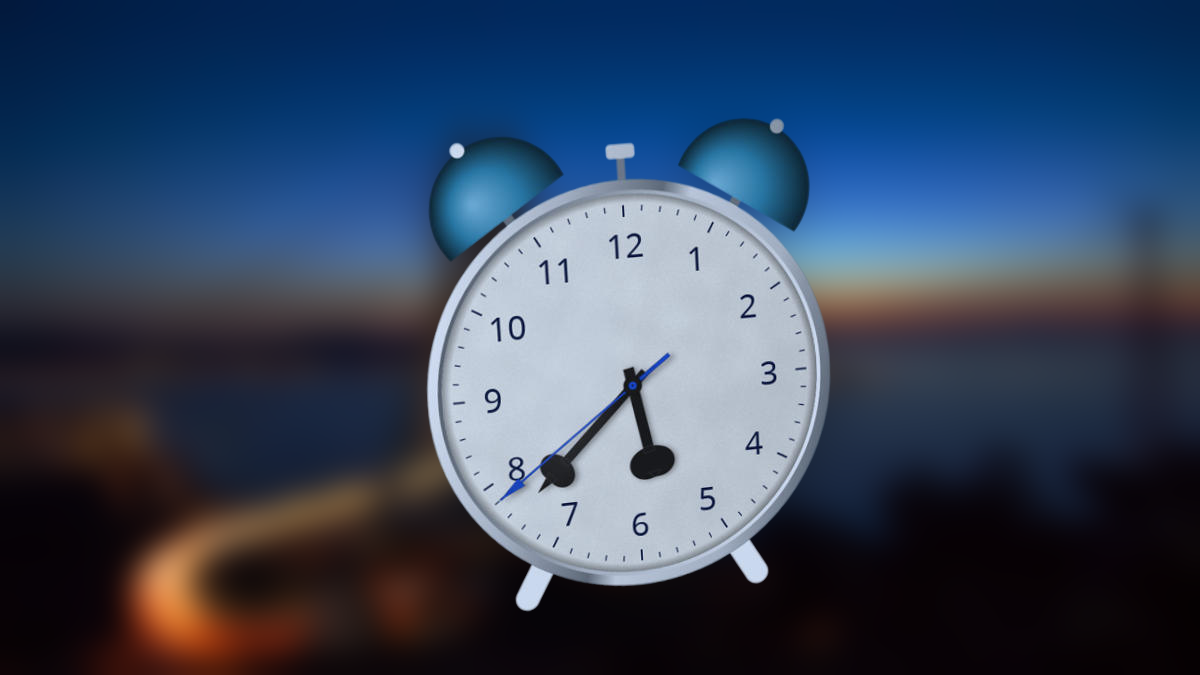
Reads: 5 h 37 min 39 s
